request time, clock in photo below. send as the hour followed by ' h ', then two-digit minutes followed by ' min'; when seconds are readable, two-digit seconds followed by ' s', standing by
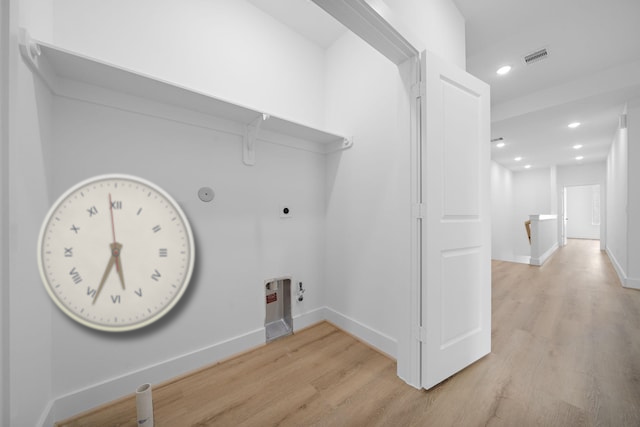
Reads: 5 h 33 min 59 s
